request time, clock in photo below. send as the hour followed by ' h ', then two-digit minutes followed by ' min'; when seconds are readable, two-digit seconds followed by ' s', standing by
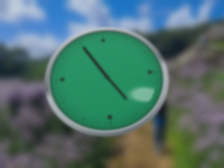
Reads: 4 h 55 min
